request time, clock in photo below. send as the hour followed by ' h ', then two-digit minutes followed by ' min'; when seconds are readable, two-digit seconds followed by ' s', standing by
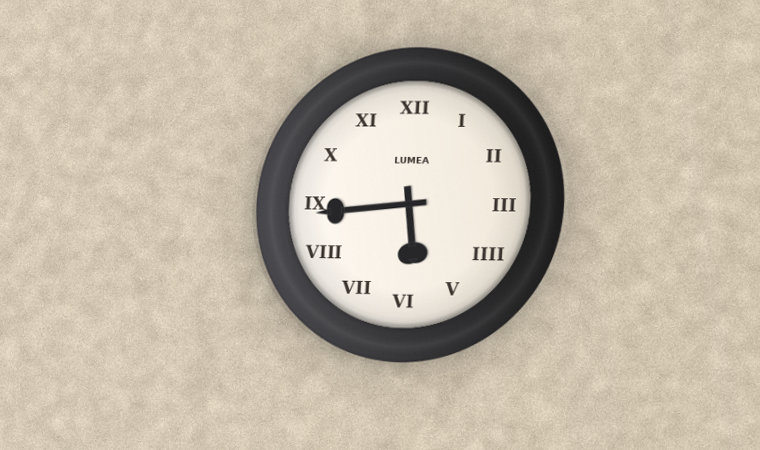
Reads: 5 h 44 min
